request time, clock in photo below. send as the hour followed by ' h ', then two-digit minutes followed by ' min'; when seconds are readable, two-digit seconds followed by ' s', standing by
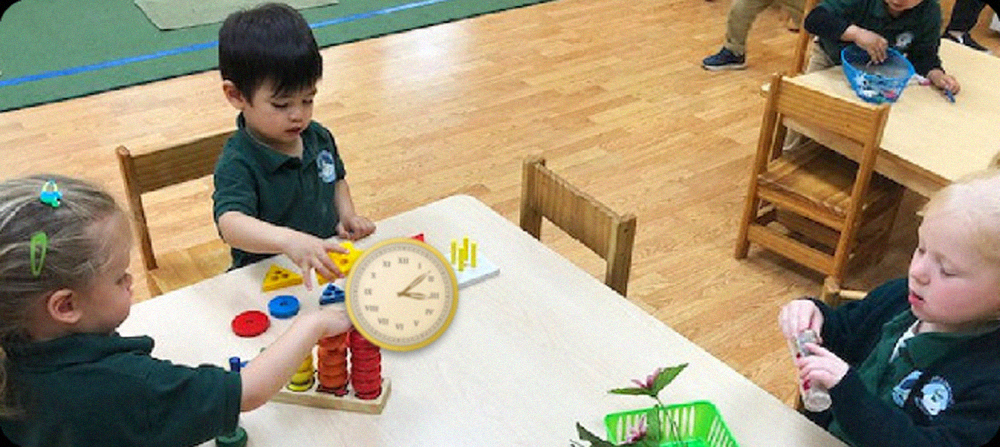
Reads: 3 h 08 min
